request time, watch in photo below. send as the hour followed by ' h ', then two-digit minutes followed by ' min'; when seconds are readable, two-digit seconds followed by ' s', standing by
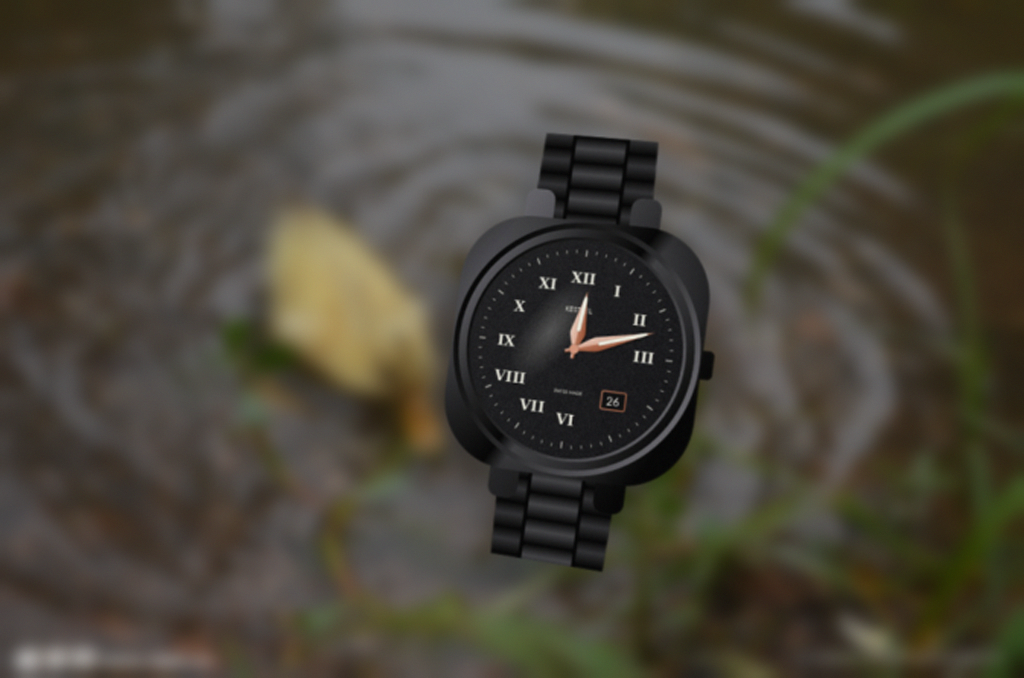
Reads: 12 h 12 min
